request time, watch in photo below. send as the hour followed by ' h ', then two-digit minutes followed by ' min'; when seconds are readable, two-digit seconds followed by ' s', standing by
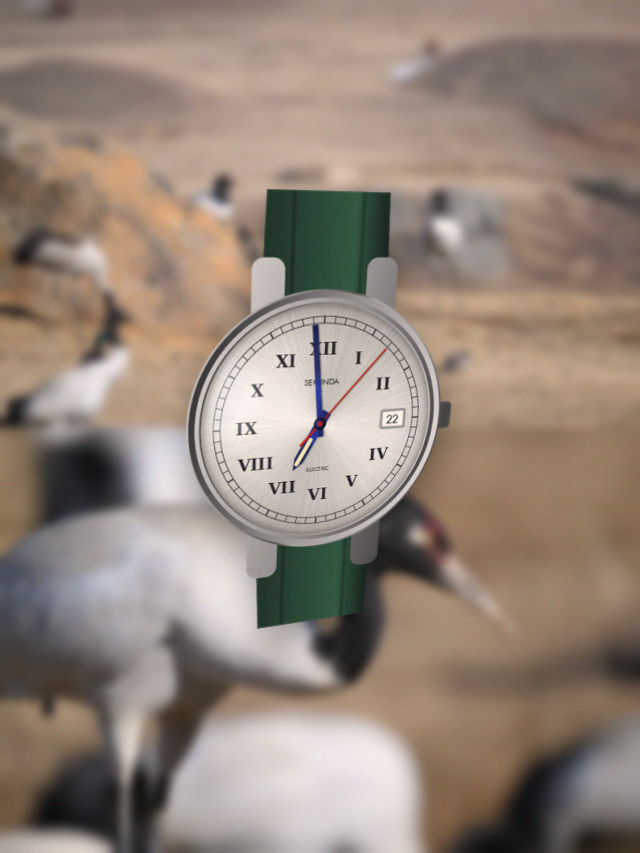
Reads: 6 h 59 min 07 s
